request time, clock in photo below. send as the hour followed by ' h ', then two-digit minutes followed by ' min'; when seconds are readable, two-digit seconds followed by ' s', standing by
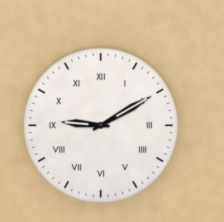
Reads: 9 h 10 min
